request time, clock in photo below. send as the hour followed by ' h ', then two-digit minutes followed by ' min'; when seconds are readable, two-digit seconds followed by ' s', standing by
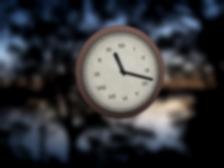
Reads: 11 h 18 min
